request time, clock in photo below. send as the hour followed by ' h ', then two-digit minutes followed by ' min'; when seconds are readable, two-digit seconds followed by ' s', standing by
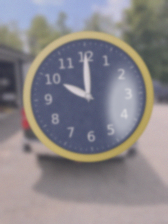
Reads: 10 h 00 min
